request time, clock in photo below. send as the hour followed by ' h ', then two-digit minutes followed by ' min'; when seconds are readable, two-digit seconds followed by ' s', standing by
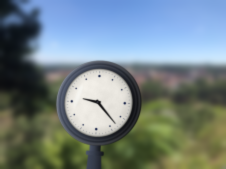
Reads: 9 h 23 min
